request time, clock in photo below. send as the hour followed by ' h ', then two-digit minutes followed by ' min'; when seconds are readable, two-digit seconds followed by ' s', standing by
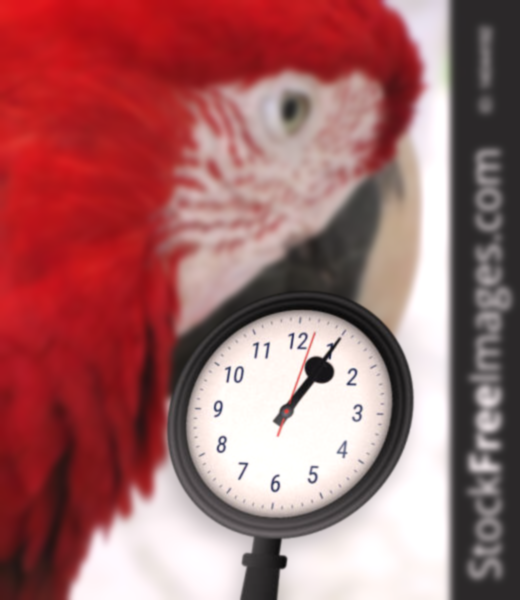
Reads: 1 h 05 min 02 s
